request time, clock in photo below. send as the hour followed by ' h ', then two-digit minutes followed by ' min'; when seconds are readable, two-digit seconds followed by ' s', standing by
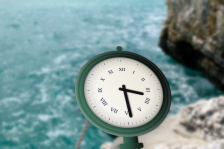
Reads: 3 h 29 min
